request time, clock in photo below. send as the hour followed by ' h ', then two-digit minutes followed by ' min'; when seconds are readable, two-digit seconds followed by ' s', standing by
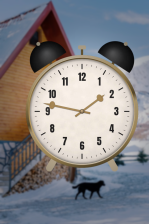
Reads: 1 h 47 min
